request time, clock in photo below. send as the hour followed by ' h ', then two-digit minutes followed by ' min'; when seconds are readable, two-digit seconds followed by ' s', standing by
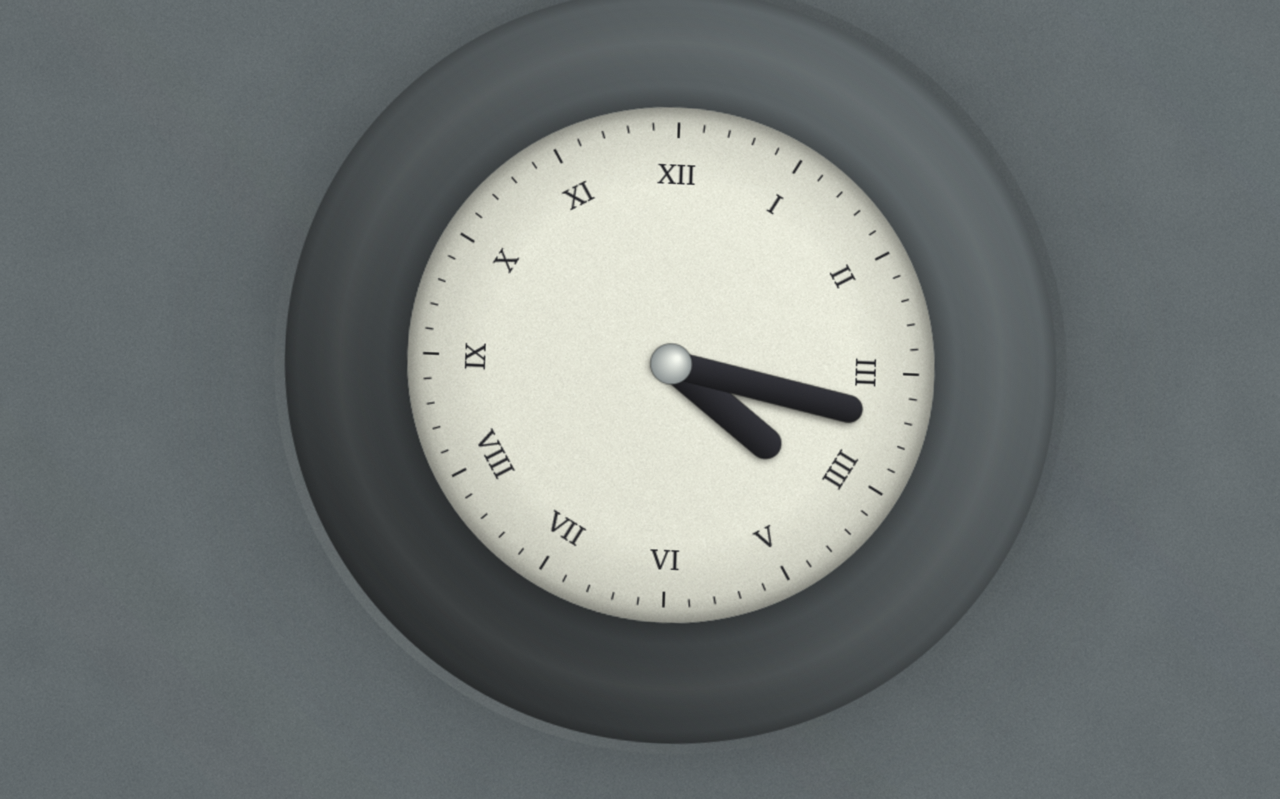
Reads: 4 h 17 min
